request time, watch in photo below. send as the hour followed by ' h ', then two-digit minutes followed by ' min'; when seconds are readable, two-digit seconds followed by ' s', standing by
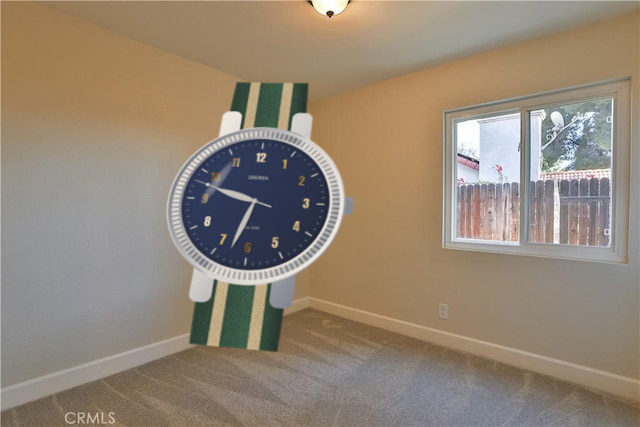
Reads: 9 h 32 min 48 s
